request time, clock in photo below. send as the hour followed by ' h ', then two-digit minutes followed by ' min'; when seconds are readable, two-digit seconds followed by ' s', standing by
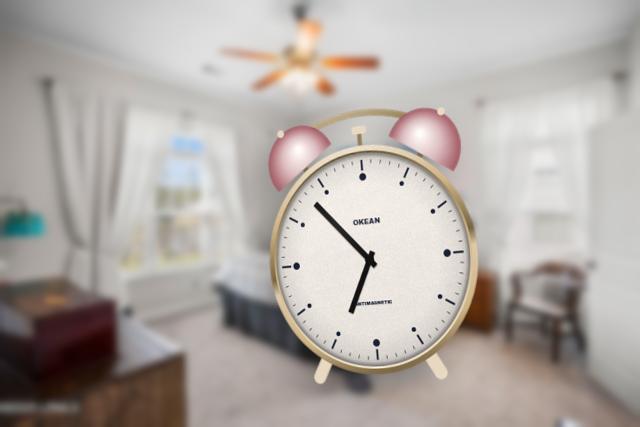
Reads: 6 h 53 min
